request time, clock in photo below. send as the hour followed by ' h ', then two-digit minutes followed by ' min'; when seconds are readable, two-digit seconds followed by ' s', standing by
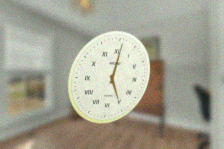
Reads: 5 h 01 min
